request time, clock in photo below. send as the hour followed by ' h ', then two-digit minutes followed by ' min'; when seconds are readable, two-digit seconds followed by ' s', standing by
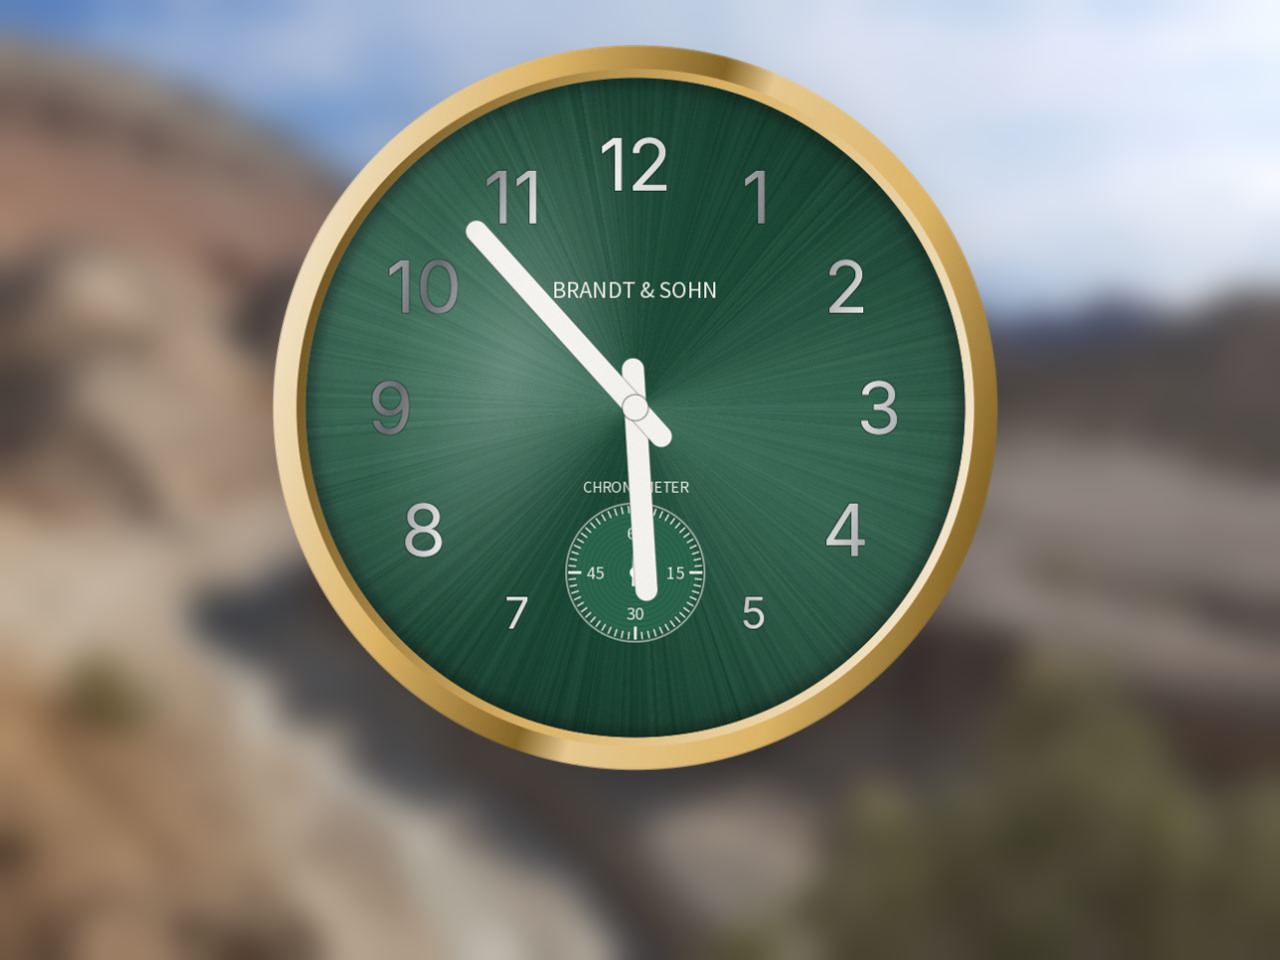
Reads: 5 h 53 min 00 s
